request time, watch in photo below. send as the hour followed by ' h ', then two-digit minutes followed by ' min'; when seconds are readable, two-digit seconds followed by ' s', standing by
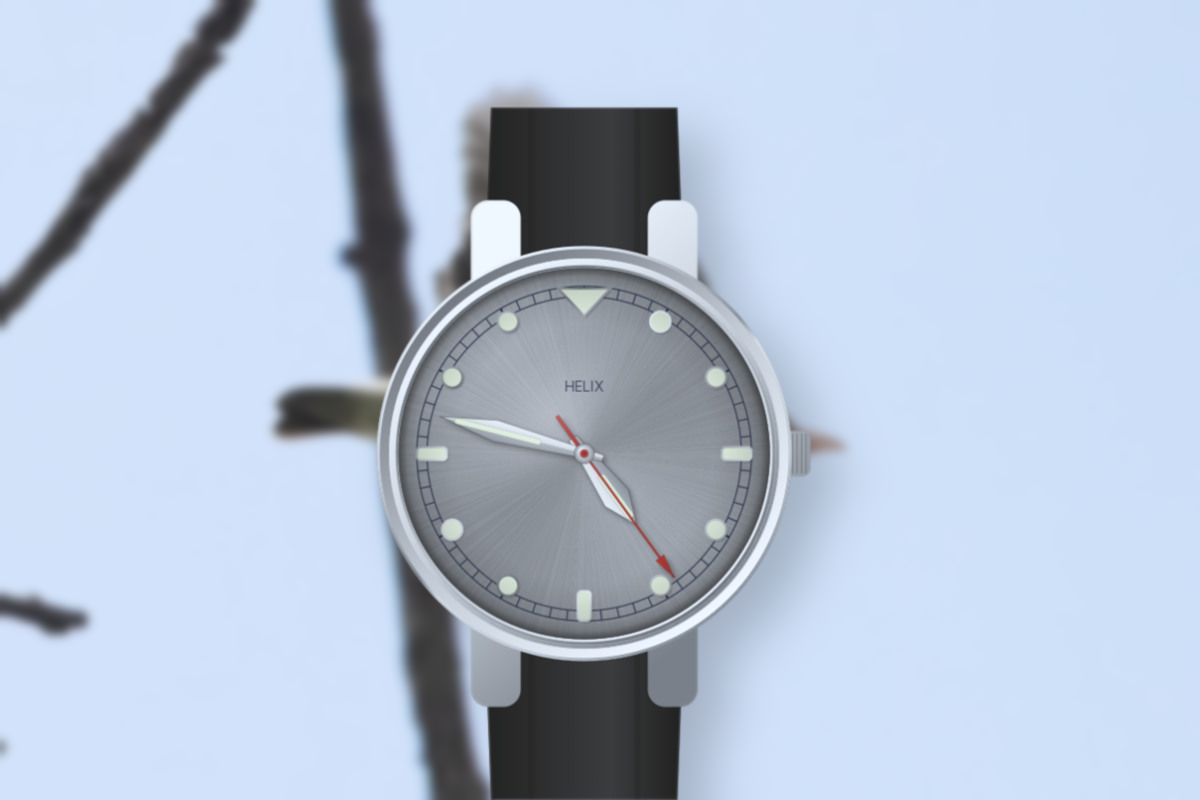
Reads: 4 h 47 min 24 s
